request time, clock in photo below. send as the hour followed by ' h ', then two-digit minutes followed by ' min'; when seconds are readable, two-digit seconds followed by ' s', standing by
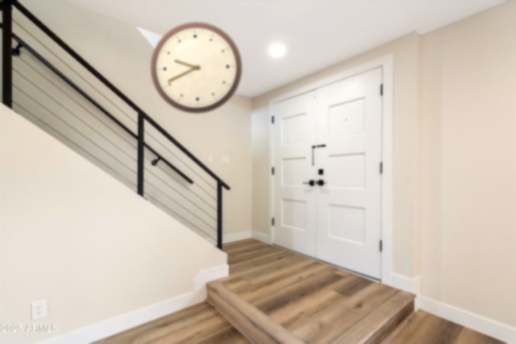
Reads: 9 h 41 min
